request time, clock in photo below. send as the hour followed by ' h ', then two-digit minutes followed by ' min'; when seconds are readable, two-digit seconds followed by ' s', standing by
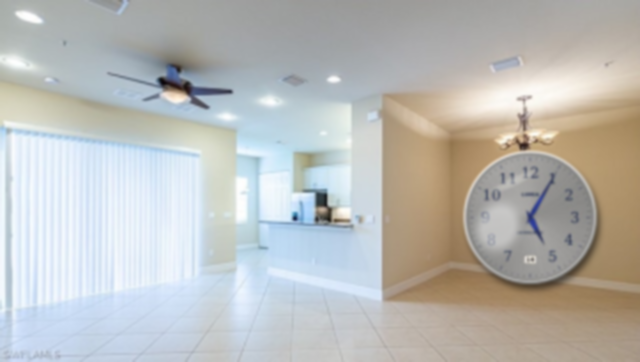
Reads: 5 h 05 min
